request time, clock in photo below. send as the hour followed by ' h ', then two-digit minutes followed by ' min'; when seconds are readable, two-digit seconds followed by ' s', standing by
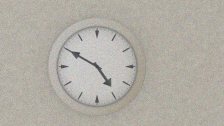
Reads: 4 h 50 min
